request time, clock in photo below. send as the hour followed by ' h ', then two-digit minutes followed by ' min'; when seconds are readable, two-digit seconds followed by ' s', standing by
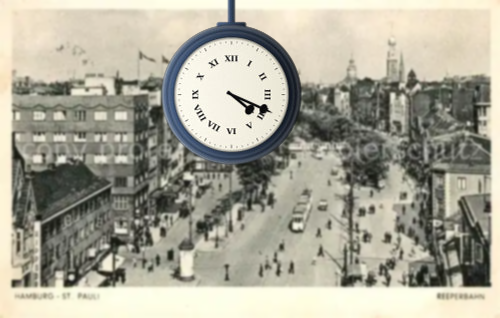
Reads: 4 h 19 min
